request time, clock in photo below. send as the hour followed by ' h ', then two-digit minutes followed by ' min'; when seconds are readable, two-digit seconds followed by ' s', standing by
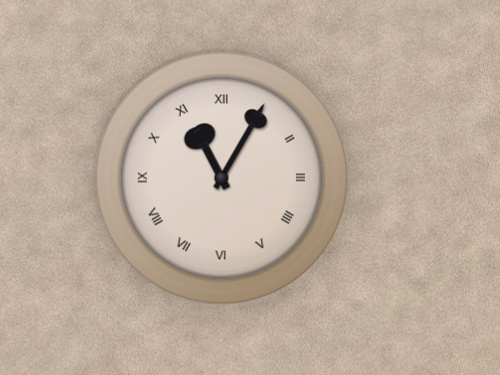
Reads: 11 h 05 min
